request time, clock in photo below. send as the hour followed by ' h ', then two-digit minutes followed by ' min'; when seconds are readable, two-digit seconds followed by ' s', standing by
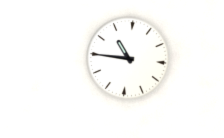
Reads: 10 h 45 min
